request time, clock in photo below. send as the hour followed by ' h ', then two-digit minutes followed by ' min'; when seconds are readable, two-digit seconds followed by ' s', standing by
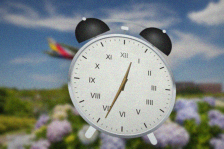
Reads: 12 h 34 min
